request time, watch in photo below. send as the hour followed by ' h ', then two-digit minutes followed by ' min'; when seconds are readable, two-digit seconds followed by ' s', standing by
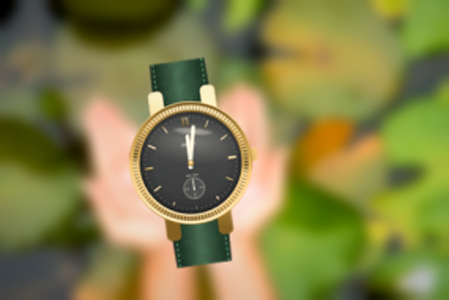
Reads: 12 h 02 min
